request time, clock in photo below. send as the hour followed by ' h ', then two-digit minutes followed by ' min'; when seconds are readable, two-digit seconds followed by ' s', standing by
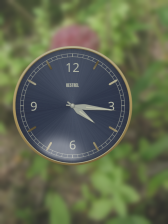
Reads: 4 h 16 min
